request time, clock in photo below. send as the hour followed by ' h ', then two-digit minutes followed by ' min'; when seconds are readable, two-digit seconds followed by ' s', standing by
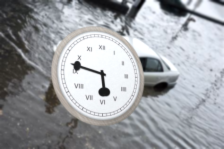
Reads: 5 h 47 min
